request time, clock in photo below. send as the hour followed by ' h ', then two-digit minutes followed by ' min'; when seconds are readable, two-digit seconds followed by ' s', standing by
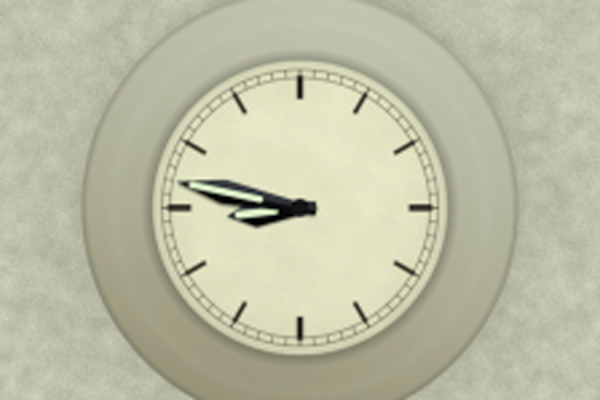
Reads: 8 h 47 min
